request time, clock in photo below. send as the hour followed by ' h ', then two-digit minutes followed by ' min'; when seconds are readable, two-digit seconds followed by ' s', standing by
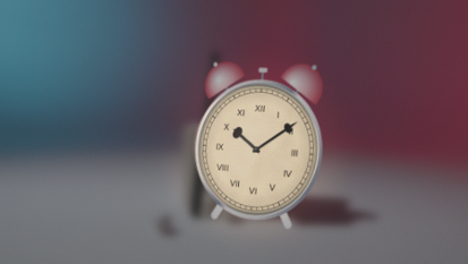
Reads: 10 h 09 min
